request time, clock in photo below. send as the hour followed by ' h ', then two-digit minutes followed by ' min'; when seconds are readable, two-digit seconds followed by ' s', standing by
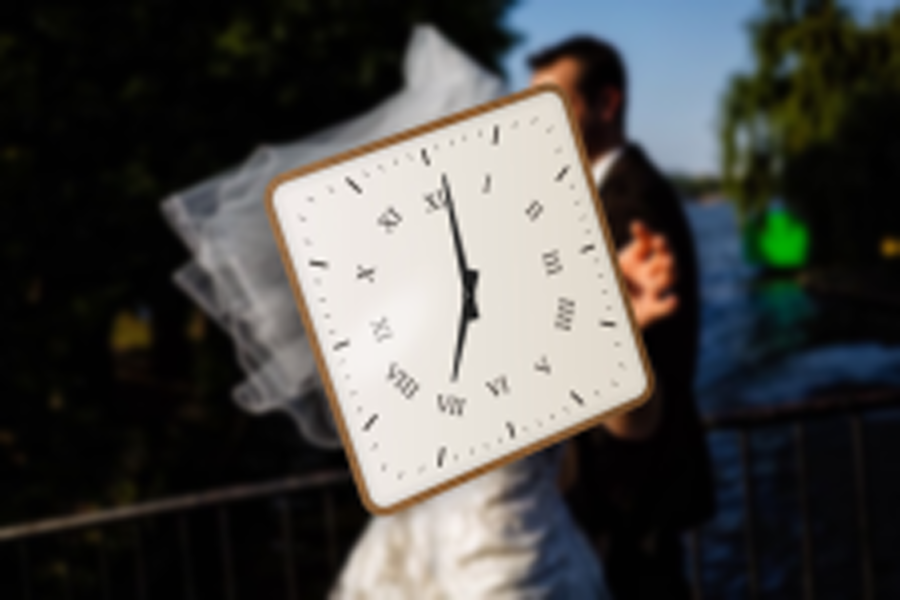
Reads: 7 h 01 min
